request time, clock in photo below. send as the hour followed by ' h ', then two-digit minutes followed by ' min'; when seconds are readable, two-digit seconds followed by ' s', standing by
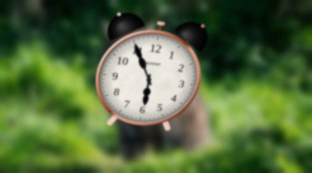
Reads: 5 h 55 min
